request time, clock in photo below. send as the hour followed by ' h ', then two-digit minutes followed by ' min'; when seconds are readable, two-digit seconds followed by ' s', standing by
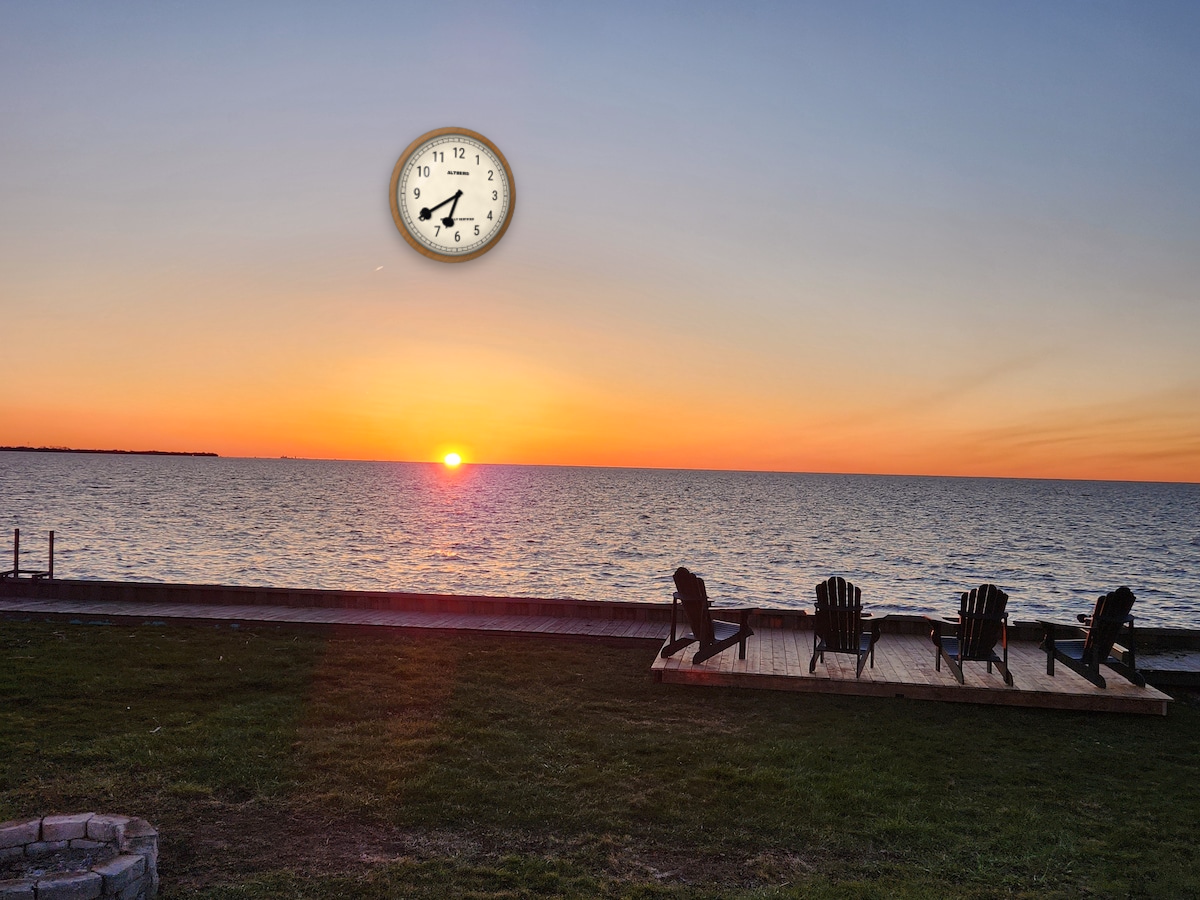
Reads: 6 h 40 min
